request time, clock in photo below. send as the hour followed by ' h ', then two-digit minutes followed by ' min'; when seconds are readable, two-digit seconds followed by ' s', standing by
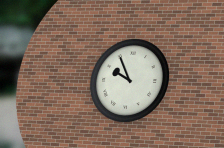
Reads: 9 h 55 min
